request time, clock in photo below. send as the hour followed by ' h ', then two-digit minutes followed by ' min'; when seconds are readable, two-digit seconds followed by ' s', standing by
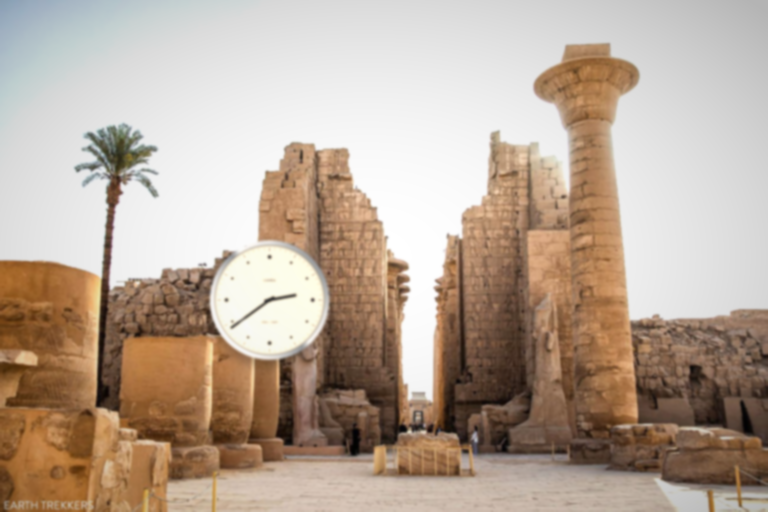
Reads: 2 h 39 min
